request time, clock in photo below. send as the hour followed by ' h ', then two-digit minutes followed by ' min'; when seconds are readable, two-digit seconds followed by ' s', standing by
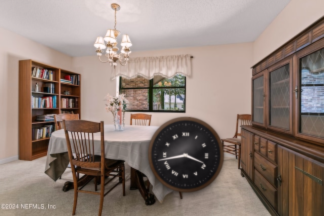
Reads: 3 h 43 min
